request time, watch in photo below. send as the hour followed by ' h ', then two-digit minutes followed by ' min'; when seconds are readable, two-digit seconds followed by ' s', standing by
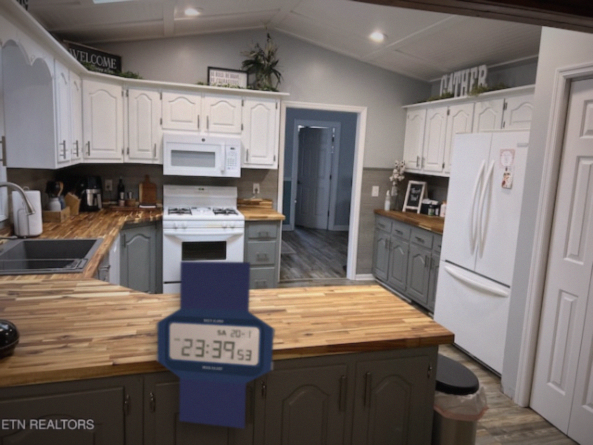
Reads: 23 h 39 min 53 s
